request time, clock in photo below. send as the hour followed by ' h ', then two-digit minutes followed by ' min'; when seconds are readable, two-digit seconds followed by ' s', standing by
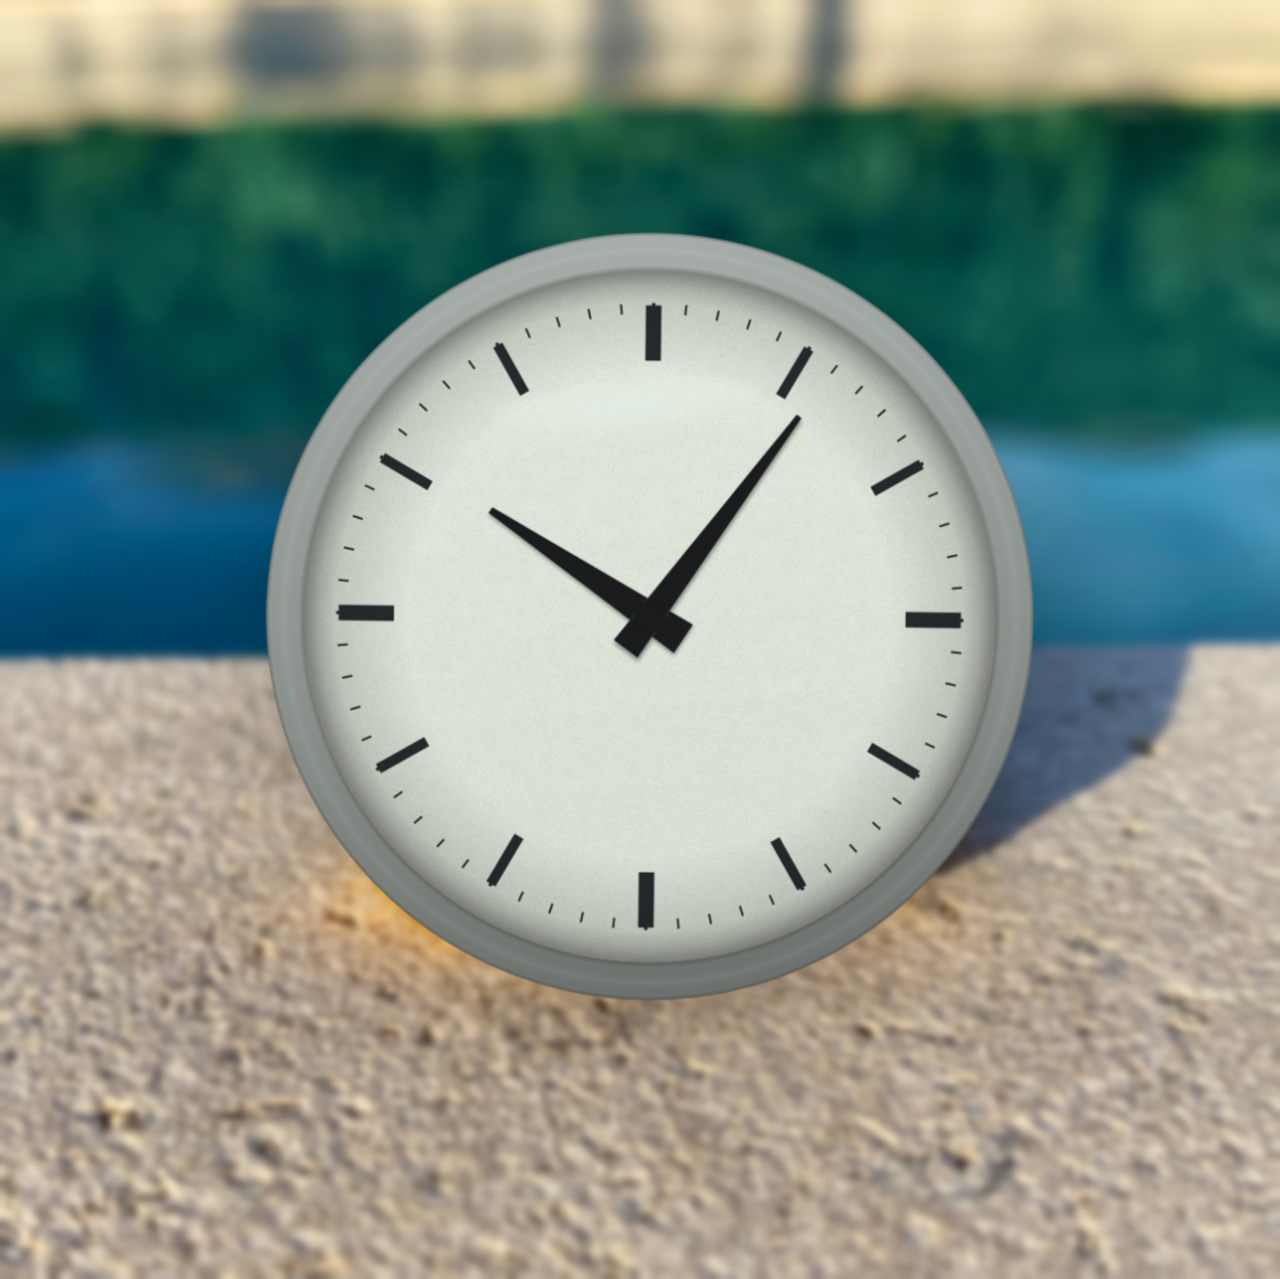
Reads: 10 h 06 min
